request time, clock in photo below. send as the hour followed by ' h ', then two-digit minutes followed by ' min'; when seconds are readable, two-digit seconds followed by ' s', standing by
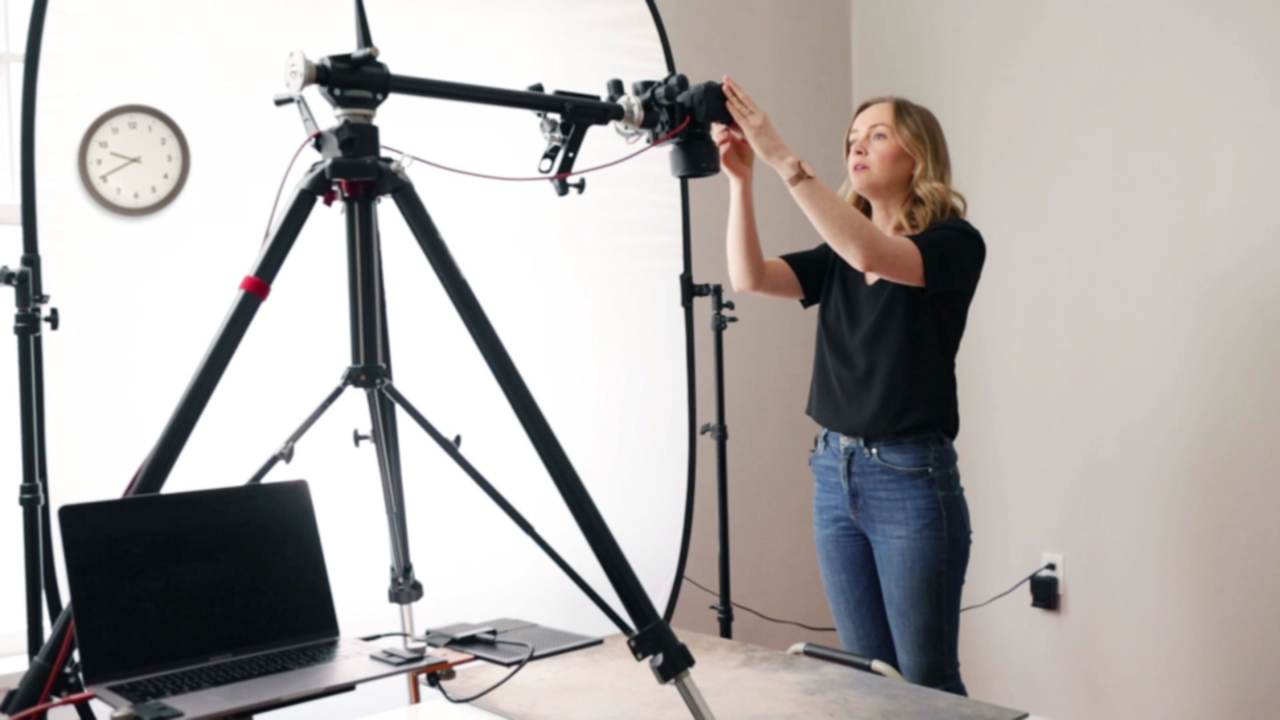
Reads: 9 h 41 min
